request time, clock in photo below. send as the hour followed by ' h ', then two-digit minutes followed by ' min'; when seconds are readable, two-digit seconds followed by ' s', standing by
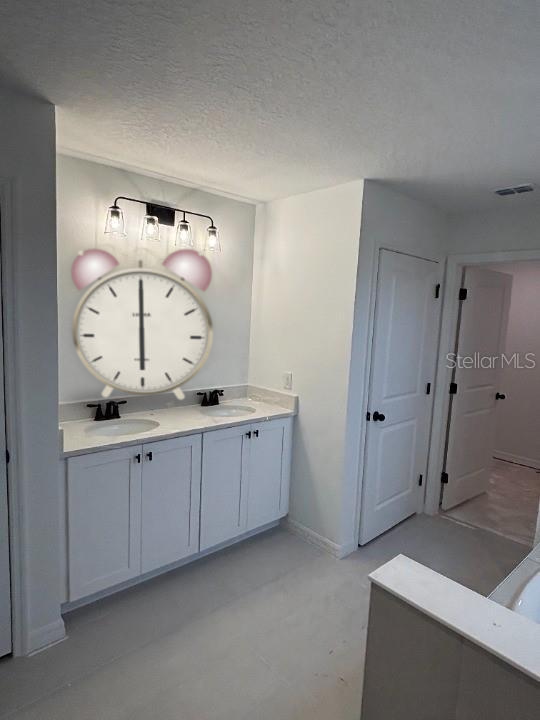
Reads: 6 h 00 min
